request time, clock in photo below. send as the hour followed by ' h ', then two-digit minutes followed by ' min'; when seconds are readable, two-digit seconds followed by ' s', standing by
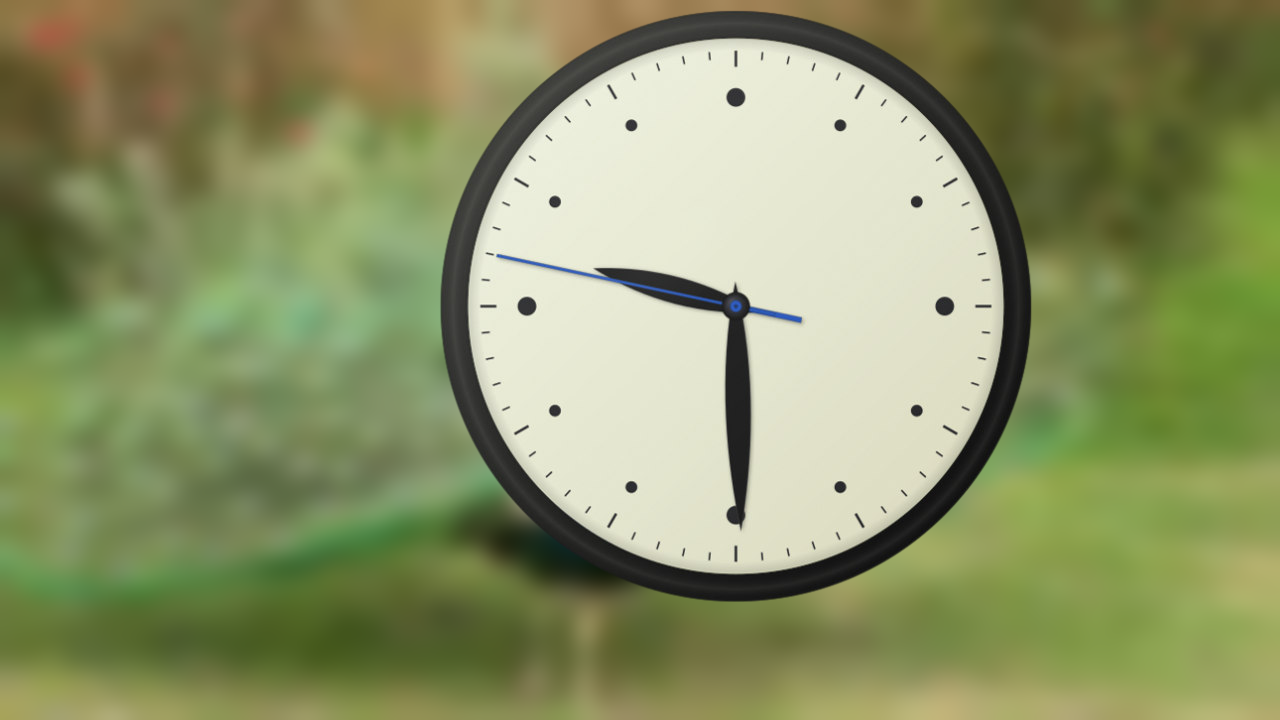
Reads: 9 h 29 min 47 s
